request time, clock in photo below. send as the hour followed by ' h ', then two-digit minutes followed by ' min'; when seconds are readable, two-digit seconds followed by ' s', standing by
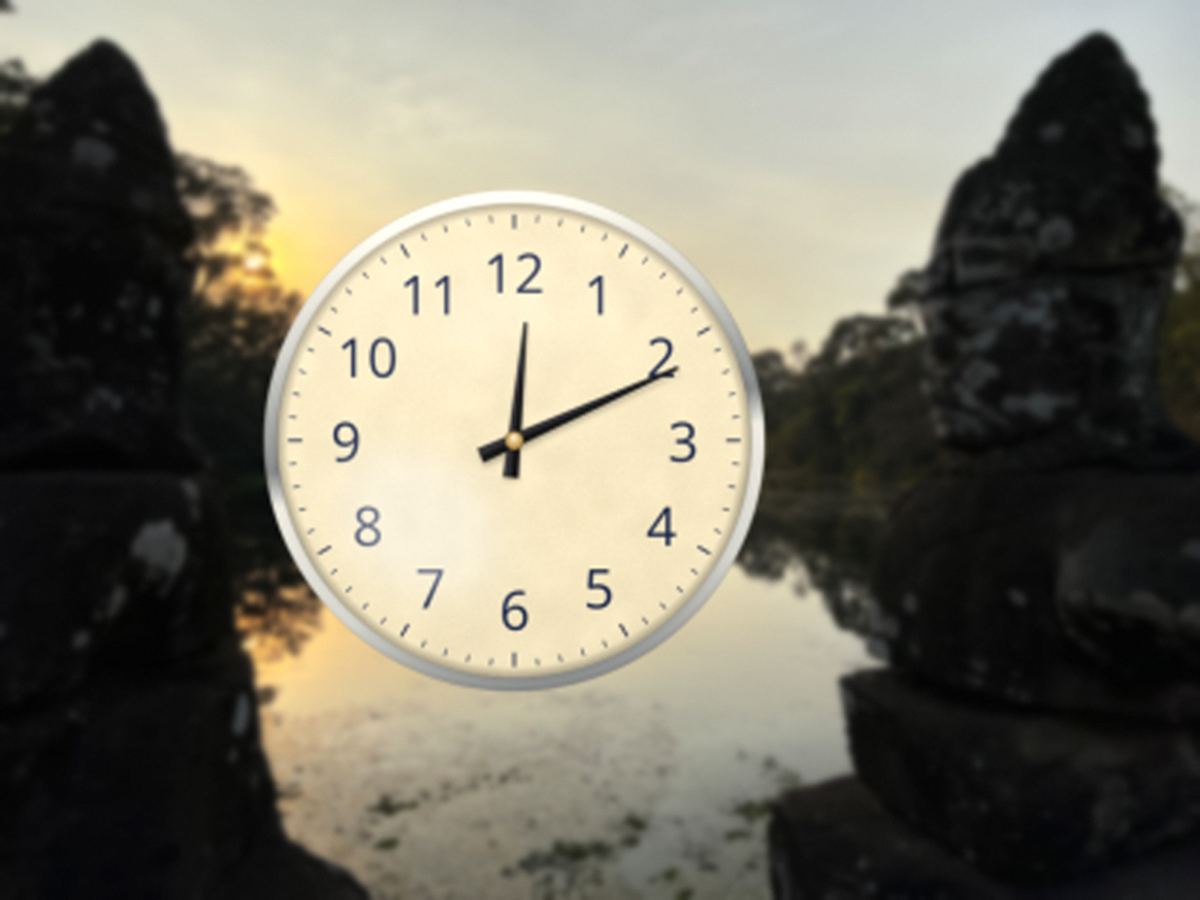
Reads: 12 h 11 min
